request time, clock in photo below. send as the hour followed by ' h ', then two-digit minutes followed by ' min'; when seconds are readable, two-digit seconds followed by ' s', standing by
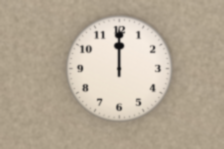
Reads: 12 h 00 min
